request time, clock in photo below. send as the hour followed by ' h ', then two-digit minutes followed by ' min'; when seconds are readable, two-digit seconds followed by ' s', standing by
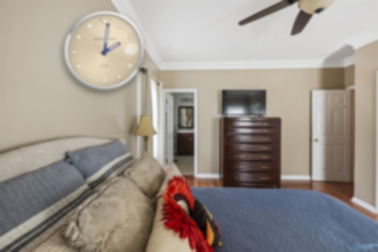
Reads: 2 h 01 min
